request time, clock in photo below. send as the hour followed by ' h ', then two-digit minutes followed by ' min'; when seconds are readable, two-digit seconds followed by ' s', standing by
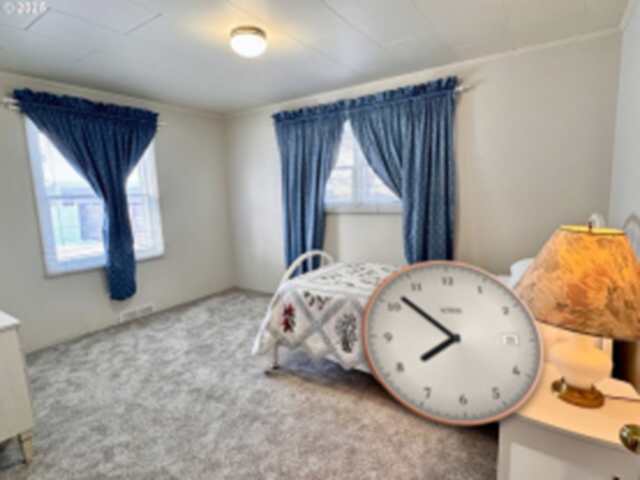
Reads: 7 h 52 min
